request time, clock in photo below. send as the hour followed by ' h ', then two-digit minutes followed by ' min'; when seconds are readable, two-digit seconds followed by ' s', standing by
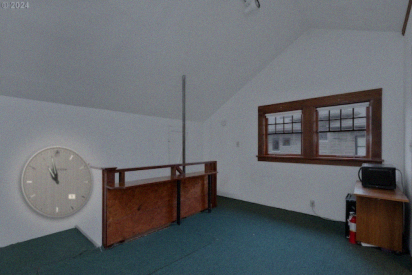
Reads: 10 h 58 min
